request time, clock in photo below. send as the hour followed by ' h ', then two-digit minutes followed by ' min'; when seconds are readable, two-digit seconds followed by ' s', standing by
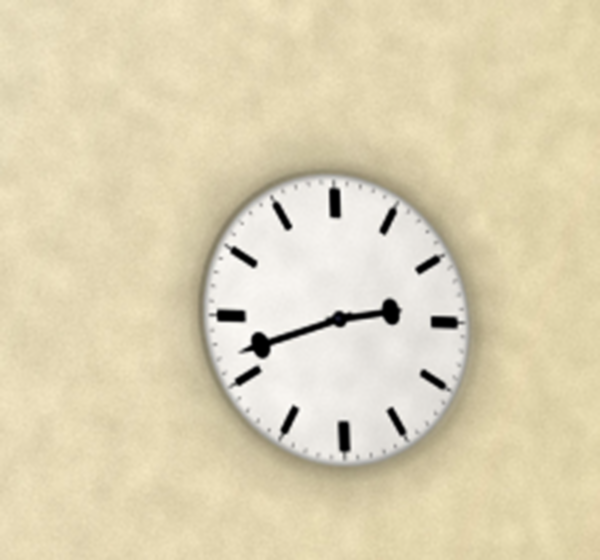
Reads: 2 h 42 min
